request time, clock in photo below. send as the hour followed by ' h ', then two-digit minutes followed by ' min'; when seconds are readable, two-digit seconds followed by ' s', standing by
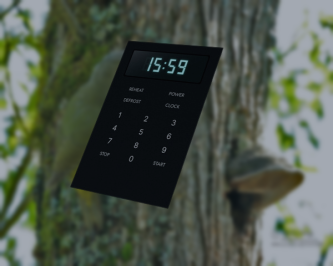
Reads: 15 h 59 min
